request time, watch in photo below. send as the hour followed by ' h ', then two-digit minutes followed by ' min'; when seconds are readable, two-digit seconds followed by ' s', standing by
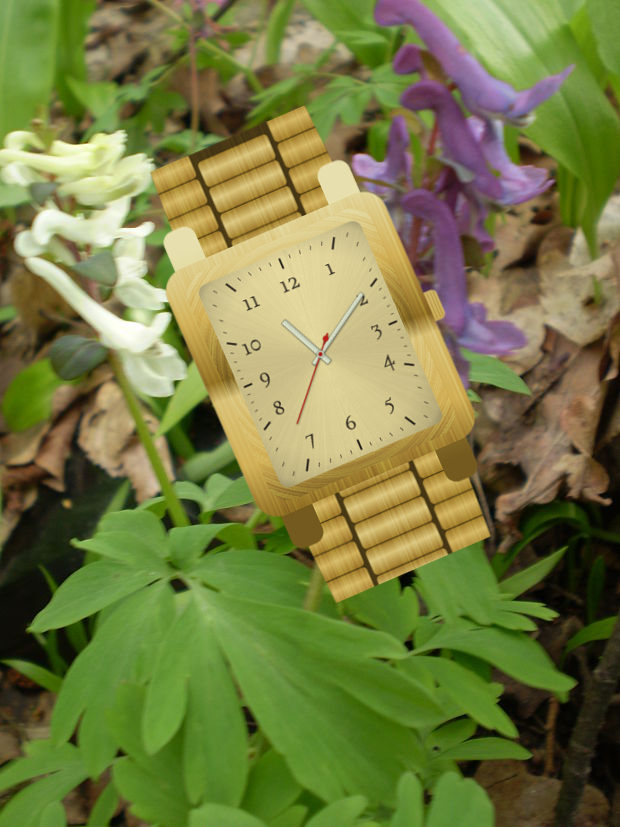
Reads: 11 h 09 min 37 s
